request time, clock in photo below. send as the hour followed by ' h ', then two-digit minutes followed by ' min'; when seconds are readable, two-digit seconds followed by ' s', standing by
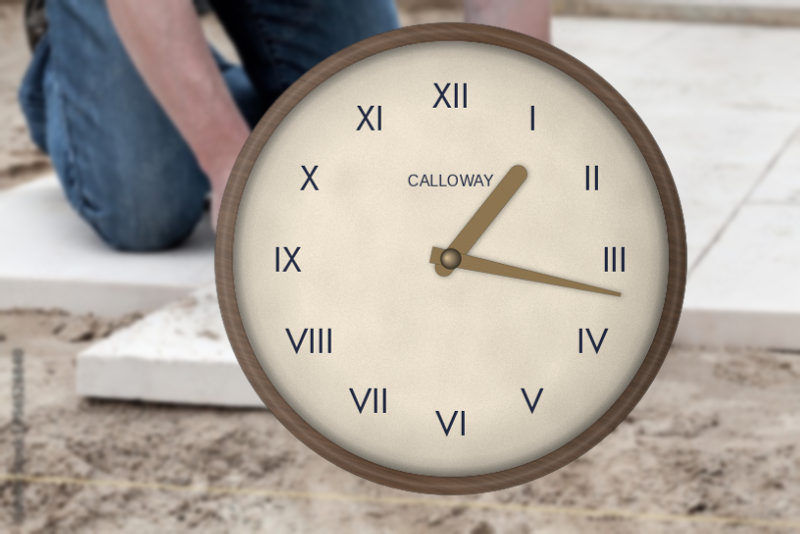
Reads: 1 h 17 min
